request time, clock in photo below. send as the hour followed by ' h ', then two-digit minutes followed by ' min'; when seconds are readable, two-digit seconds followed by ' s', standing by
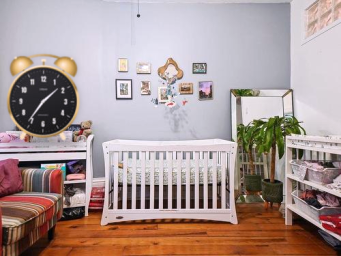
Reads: 1 h 36 min
